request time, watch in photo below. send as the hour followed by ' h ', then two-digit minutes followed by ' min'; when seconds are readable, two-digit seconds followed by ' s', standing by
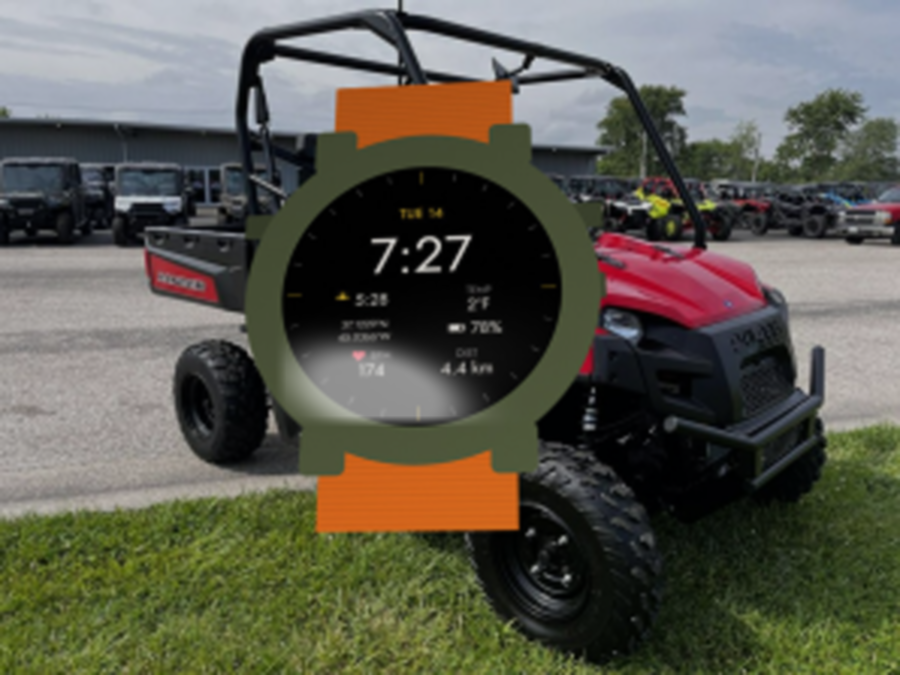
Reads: 7 h 27 min
